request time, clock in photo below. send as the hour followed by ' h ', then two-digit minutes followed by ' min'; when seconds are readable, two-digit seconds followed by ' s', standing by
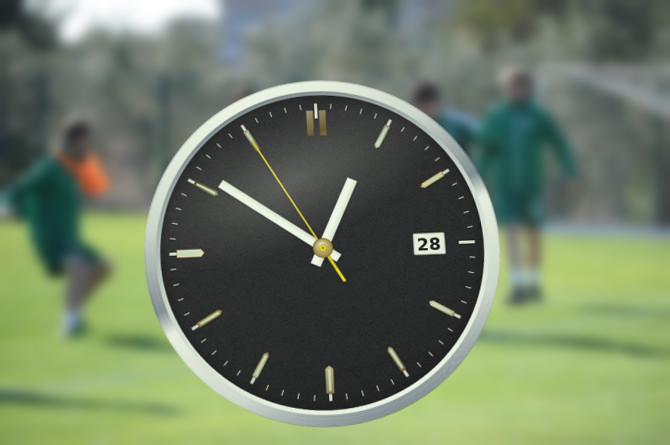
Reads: 12 h 50 min 55 s
